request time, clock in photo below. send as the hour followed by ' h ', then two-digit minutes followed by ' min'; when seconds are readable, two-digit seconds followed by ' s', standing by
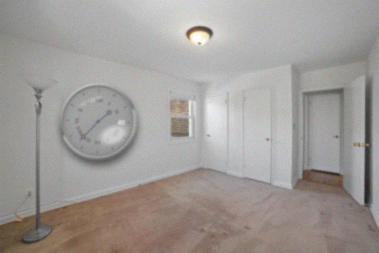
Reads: 1 h 37 min
